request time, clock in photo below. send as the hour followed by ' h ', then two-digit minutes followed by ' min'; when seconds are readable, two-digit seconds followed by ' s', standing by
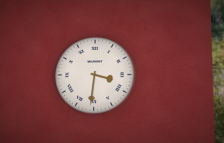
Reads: 3 h 31 min
